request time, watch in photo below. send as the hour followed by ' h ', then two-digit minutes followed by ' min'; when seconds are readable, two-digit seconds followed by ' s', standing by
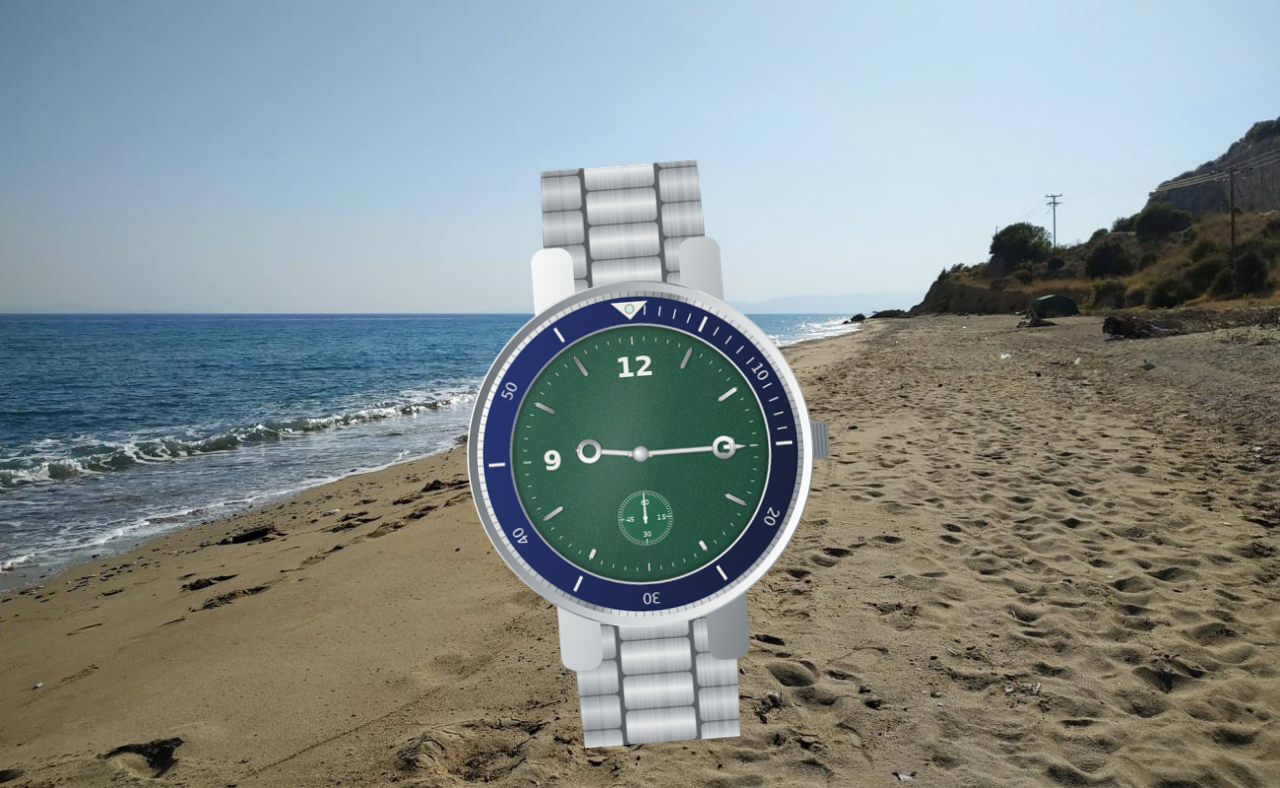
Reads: 9 h 15 min
